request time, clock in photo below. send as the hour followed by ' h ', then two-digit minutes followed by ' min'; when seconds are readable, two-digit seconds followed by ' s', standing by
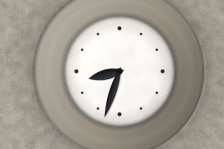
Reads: 8 h 33 min
